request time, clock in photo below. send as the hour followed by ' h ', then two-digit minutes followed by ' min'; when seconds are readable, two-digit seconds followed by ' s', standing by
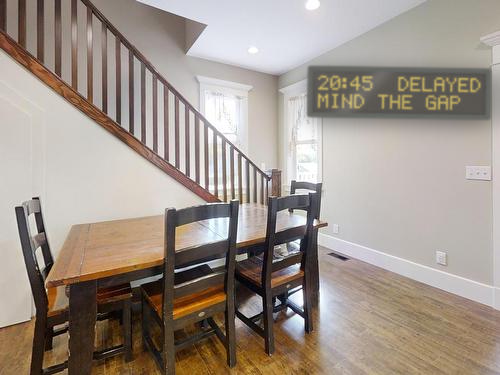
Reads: 20 h 45 min
